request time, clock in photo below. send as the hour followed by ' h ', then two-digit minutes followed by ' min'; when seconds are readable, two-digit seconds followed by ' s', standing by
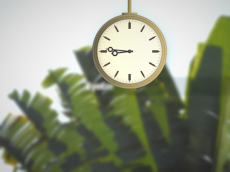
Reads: 8 h 46 min
